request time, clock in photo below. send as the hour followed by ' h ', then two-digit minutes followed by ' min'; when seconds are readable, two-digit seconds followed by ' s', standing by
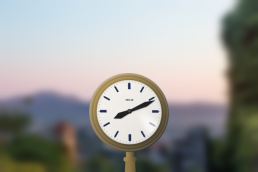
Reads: 8 h 11 min
